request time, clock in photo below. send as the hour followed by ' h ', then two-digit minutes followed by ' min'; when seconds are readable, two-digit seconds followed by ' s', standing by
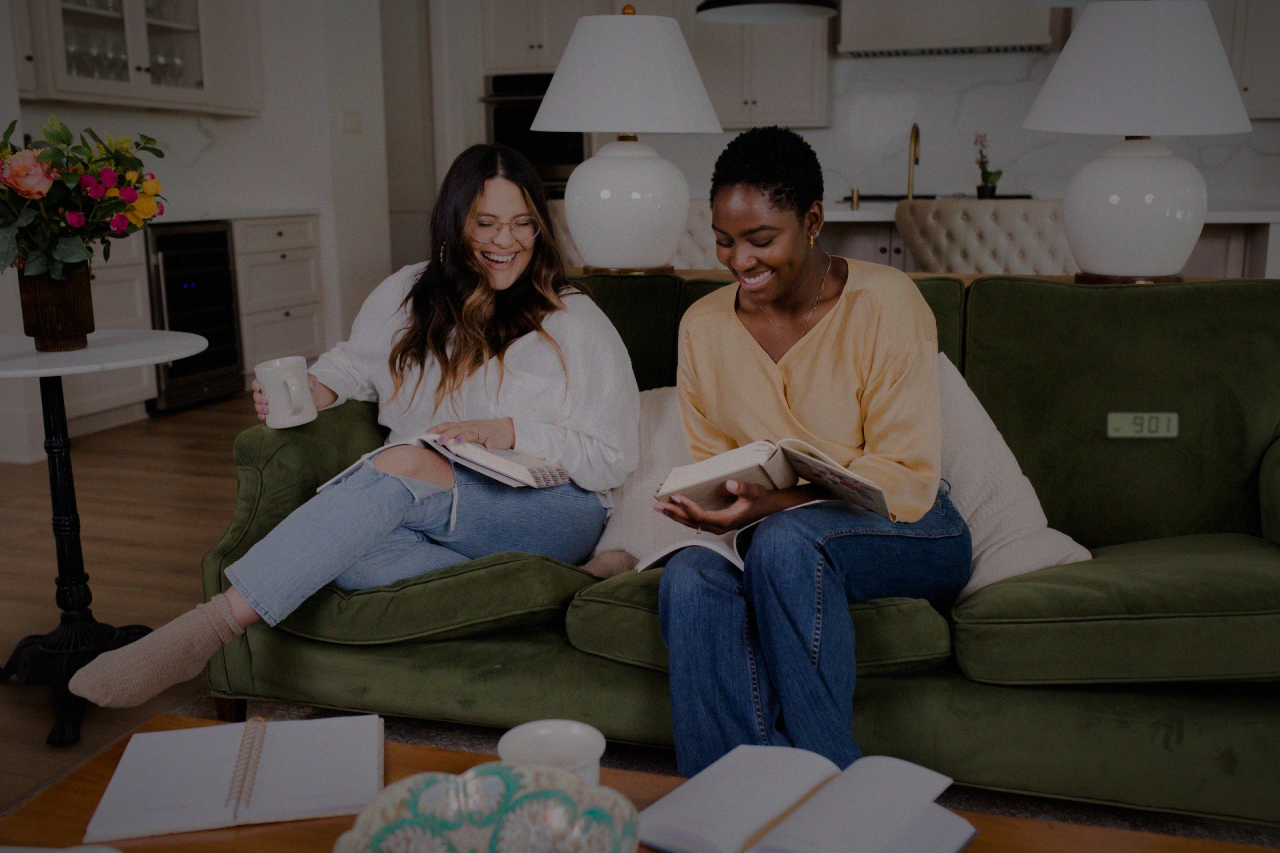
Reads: 9 h 01 min
